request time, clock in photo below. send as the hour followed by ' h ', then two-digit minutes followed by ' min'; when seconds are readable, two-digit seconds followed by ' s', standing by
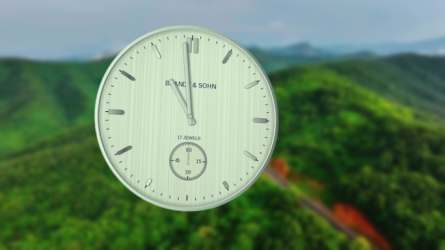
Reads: 10 h 59 min
